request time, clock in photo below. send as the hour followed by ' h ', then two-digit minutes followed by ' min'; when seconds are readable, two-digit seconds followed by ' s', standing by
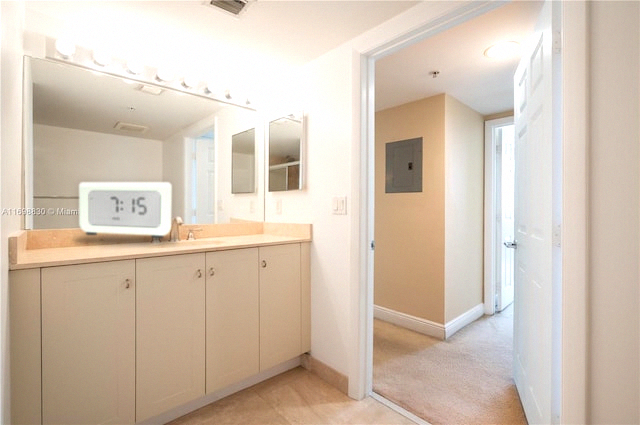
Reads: 7 h 15 min
